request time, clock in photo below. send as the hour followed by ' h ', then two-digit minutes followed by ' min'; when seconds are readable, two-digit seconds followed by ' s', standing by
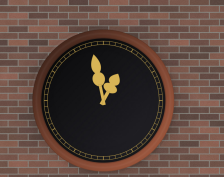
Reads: 12 h 58 min
